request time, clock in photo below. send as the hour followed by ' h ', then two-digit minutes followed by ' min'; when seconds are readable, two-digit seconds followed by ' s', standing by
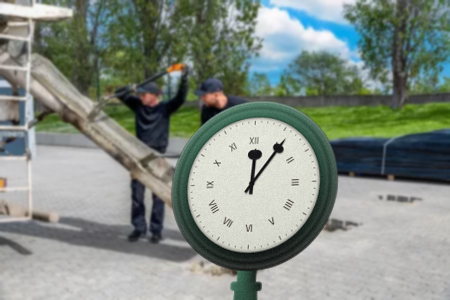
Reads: 12 h 06 min
